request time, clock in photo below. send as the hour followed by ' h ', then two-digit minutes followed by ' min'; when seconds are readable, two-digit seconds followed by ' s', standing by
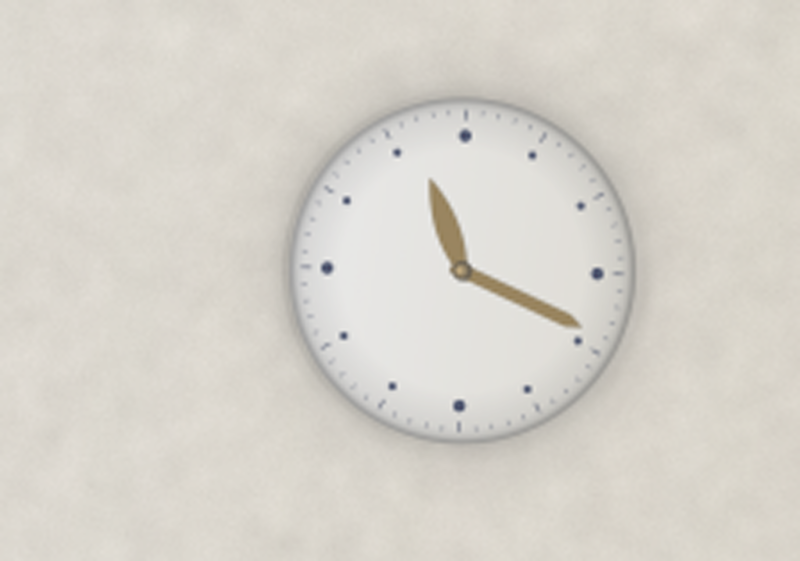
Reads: 11 h 19 min
